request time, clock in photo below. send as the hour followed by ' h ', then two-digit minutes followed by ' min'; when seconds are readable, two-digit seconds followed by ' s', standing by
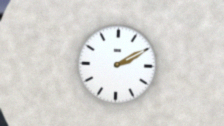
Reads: 2 h 10 min
